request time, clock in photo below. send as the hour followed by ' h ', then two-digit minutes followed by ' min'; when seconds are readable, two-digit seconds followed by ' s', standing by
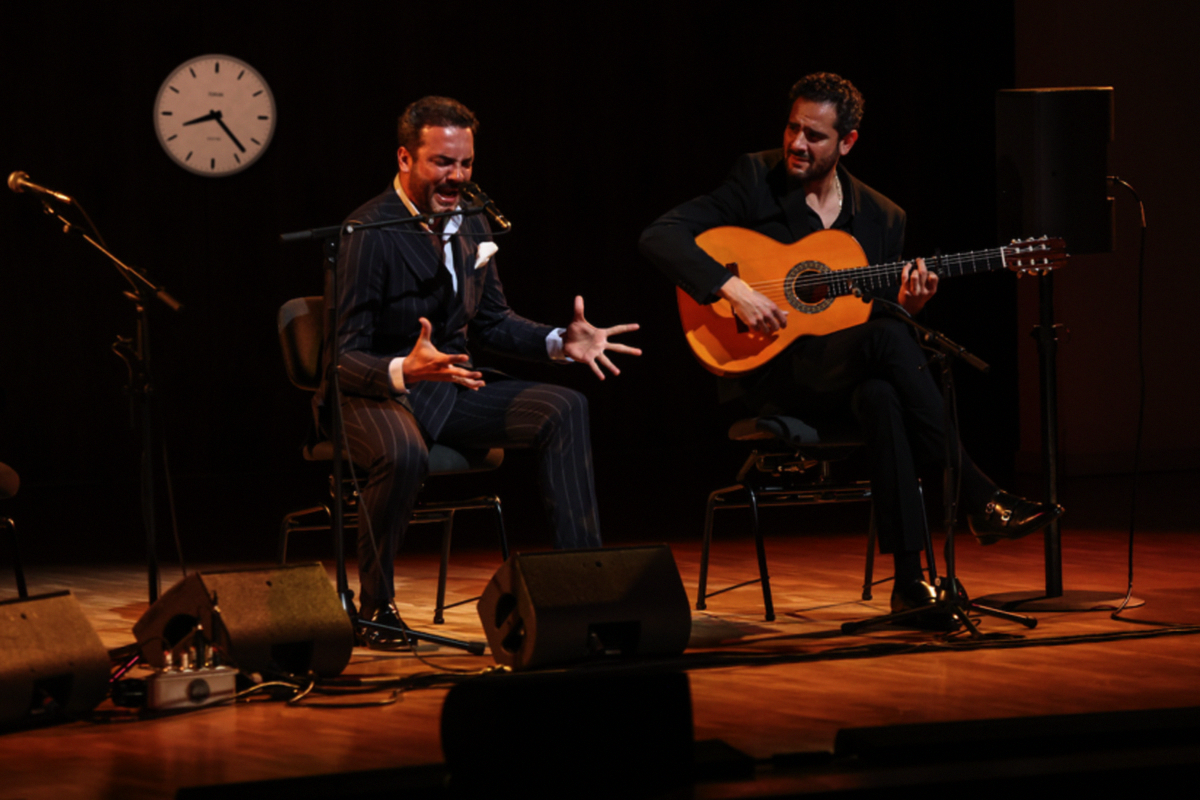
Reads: 8 h 23 min
